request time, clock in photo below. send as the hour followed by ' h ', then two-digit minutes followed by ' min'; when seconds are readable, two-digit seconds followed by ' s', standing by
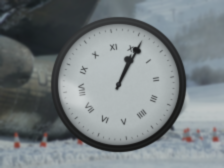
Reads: 12 h 01 min
